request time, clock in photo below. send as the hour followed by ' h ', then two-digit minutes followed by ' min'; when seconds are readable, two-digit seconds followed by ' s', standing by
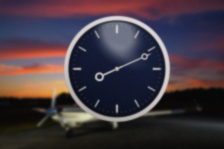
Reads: 8 h 11 min
